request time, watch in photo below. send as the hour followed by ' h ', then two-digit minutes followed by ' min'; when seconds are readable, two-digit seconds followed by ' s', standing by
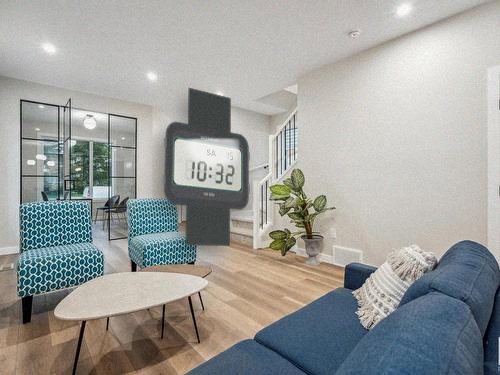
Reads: 10 h 32 min
